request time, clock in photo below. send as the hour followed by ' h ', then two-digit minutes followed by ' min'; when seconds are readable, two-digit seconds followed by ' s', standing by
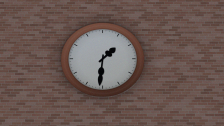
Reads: 1 h 31 min
